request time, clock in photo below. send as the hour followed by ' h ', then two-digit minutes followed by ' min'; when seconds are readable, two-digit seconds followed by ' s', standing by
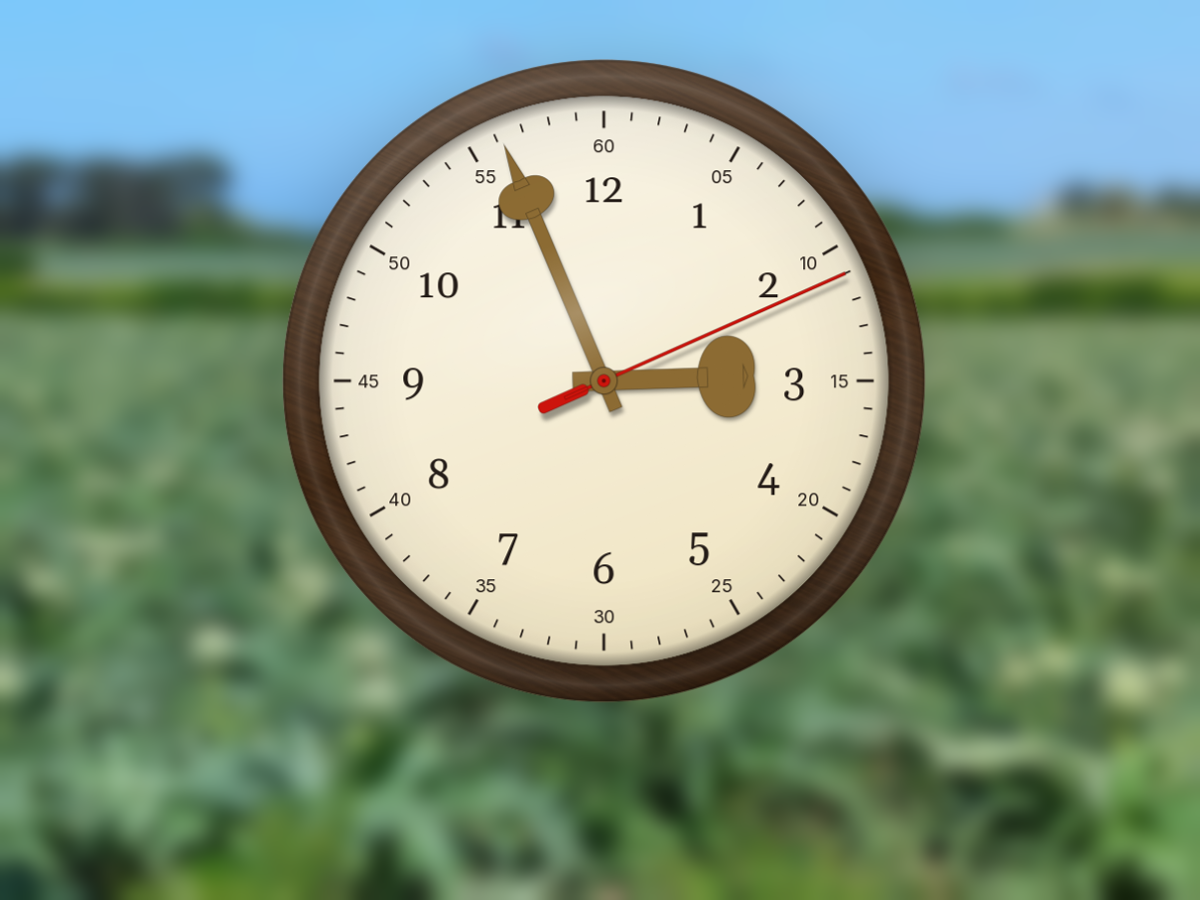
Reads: 2 h 56 min 11 s
